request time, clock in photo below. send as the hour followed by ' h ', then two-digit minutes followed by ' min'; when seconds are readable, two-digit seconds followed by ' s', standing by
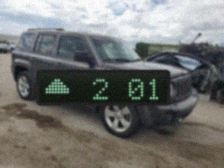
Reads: 2 h 01 min
